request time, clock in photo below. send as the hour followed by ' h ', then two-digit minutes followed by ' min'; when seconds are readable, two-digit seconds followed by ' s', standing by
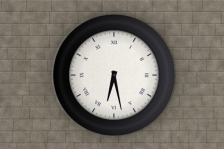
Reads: 6 h 28 min
